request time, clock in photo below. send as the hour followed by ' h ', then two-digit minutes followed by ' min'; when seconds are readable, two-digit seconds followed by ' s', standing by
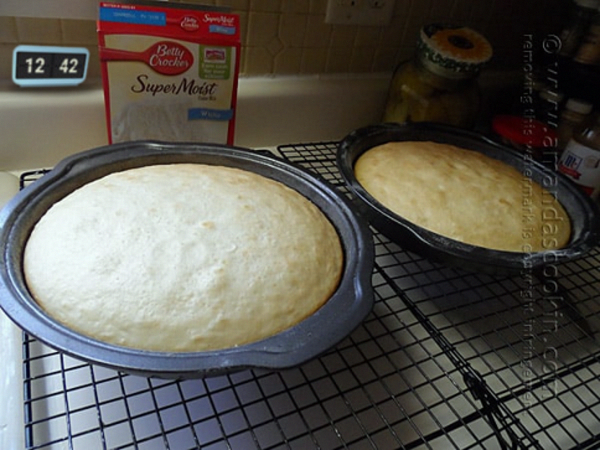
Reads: 12 h 42 min
